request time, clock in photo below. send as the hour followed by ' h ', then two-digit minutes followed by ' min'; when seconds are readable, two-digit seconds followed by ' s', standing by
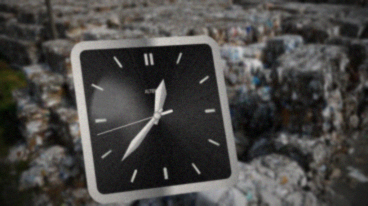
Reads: 12 h 37 min 43 s
